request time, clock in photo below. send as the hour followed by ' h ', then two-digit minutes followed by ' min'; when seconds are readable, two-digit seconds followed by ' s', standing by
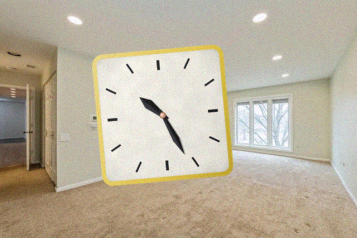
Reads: 10 h 26 min
